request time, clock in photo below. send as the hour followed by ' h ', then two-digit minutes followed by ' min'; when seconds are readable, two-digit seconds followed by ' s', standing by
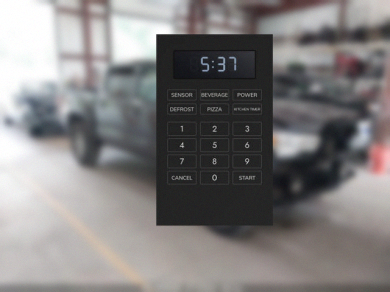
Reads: 5 h 37 min
